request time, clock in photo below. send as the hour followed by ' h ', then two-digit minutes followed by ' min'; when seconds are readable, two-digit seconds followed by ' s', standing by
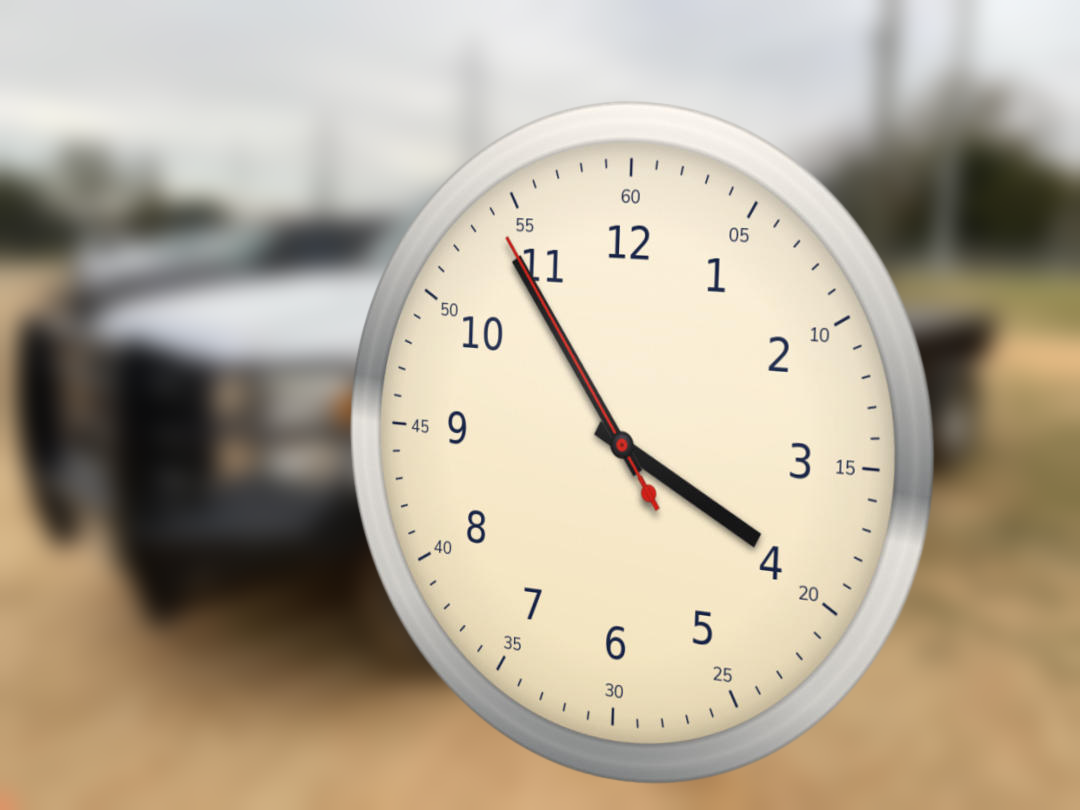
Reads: 3 h 53 min 54 s
